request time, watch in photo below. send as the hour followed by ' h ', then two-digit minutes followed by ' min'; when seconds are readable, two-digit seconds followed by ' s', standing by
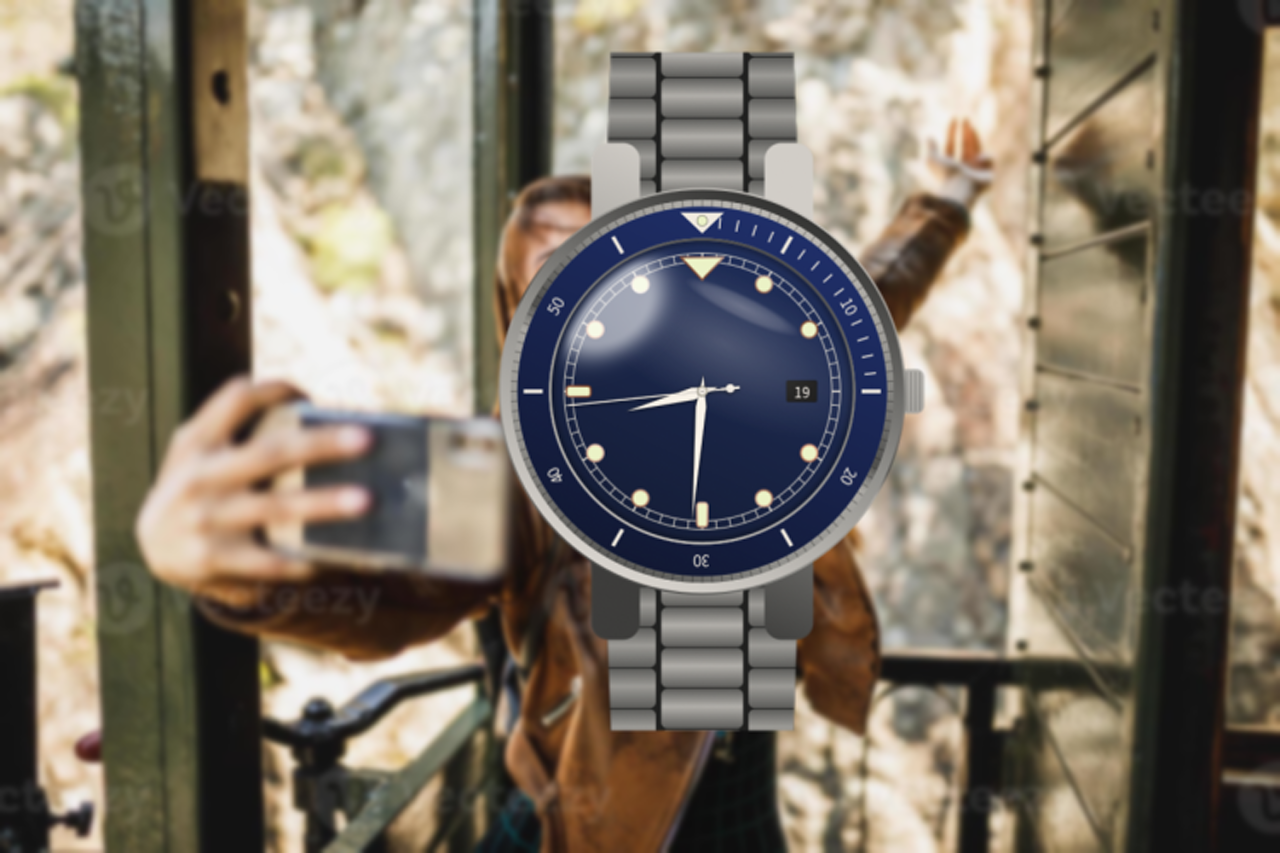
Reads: 8 h 30 min 44 s
